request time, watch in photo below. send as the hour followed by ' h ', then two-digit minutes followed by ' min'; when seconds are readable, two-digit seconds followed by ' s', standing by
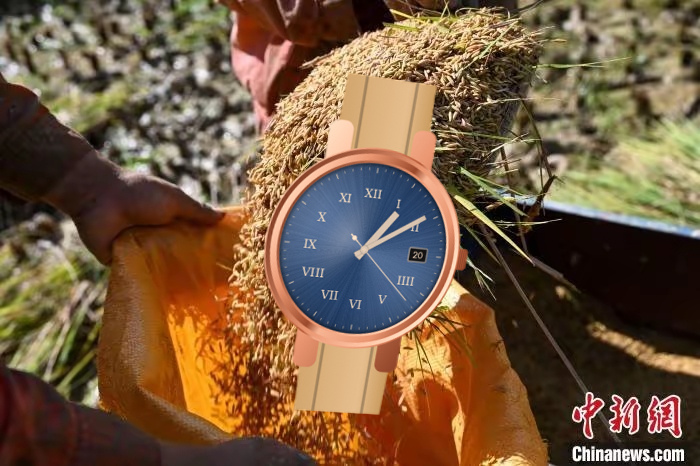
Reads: 1 h 09 min 22 s
